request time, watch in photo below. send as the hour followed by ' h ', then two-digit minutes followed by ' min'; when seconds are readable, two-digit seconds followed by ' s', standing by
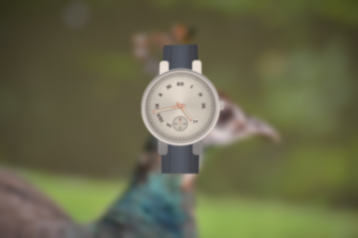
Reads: 4 h 43 min
